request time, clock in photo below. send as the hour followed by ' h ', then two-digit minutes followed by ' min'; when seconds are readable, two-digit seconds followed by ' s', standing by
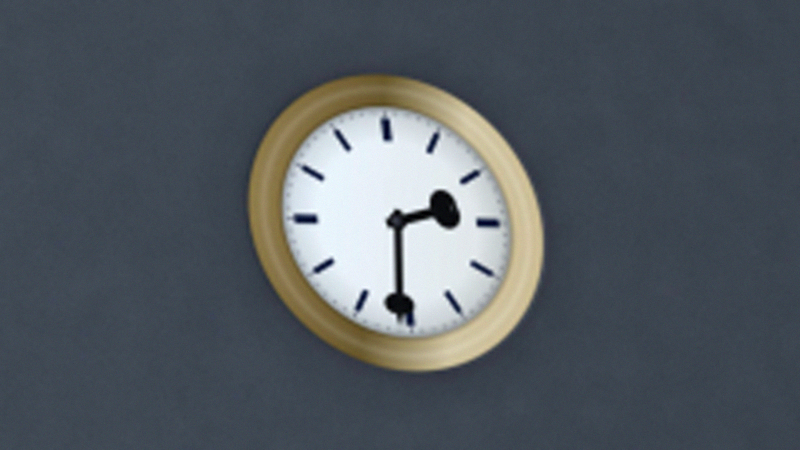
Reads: 2 h 31 min
